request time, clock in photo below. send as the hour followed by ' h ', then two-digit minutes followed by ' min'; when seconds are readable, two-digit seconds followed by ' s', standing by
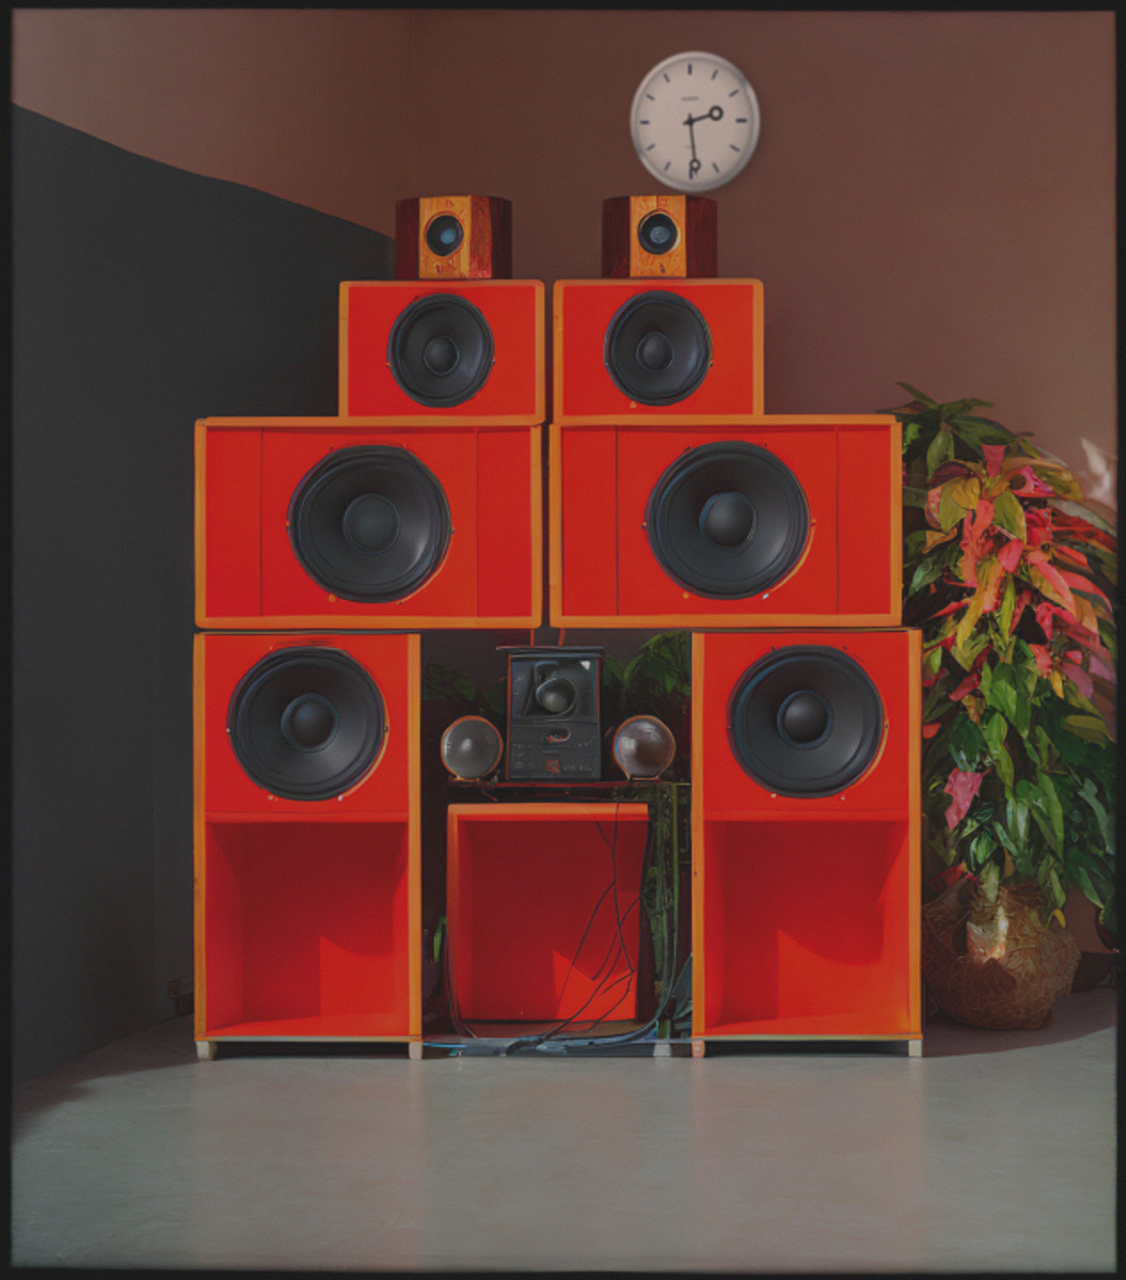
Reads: 2 h 29 min
